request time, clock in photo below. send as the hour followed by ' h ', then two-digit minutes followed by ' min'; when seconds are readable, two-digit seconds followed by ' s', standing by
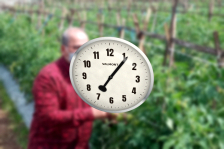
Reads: 7 h 06 min
